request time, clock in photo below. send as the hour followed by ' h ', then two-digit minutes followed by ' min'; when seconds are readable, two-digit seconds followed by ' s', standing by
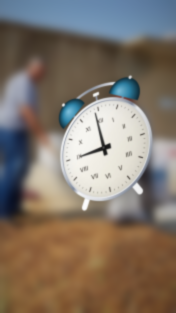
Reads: 8 h 59 min
